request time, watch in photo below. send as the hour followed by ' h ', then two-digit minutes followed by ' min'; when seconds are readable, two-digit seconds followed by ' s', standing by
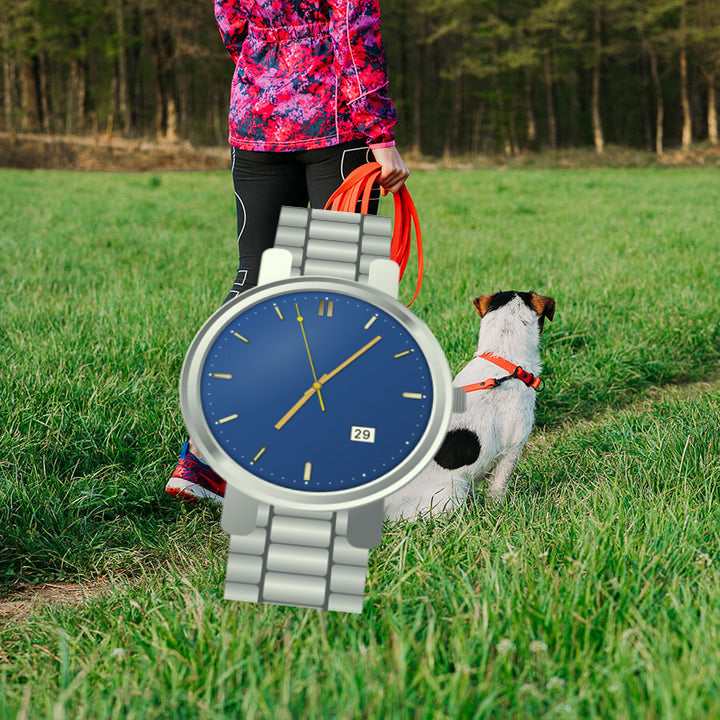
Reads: 7 h 06 min 57 s
